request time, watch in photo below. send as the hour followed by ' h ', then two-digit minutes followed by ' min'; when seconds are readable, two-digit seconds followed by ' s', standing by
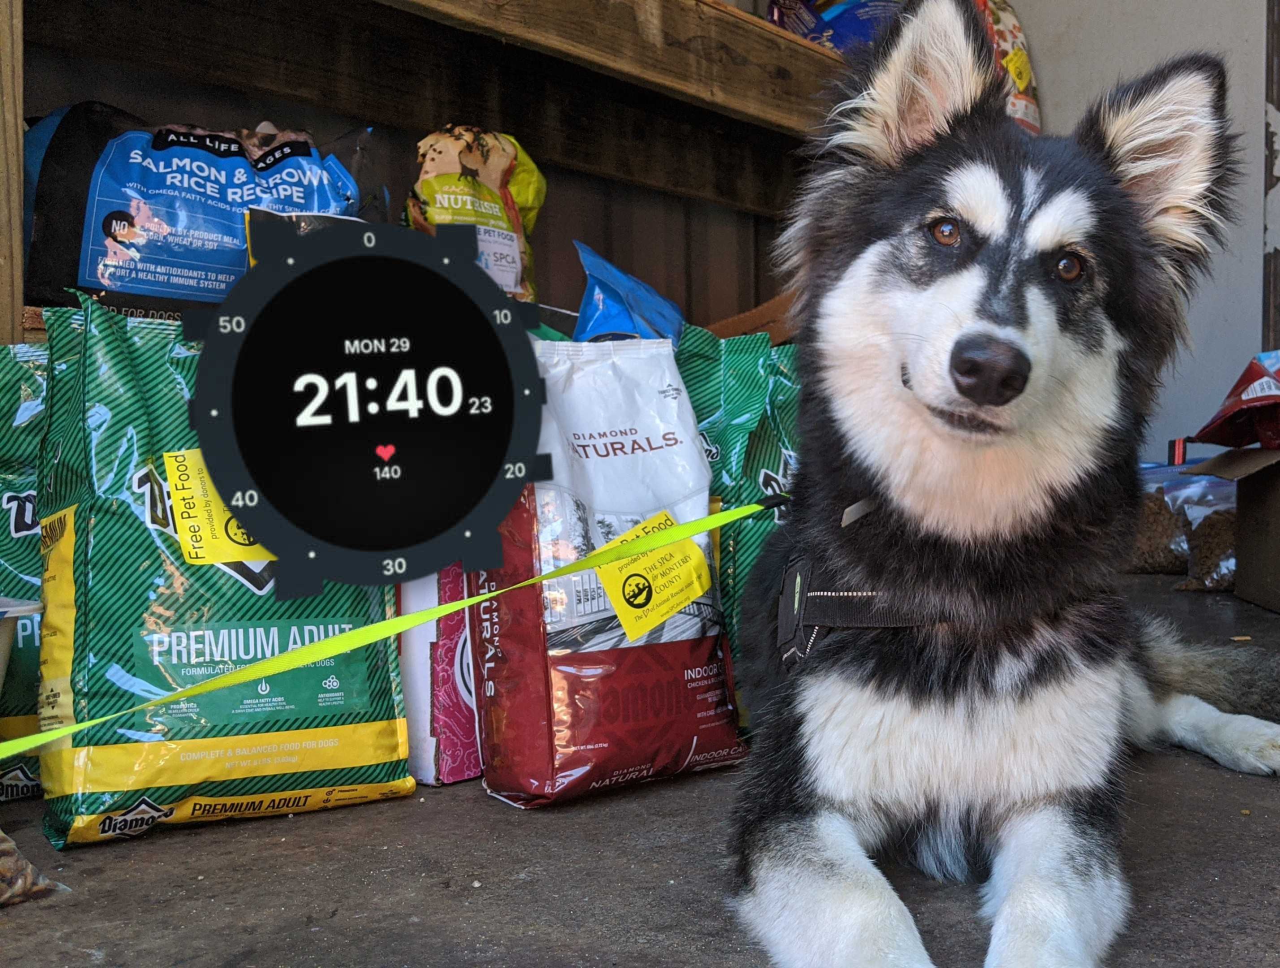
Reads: 21 h 40 min 23 s
